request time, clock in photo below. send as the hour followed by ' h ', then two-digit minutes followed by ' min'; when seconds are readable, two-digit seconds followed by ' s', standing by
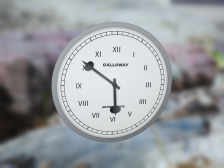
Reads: 5 h 51 min
